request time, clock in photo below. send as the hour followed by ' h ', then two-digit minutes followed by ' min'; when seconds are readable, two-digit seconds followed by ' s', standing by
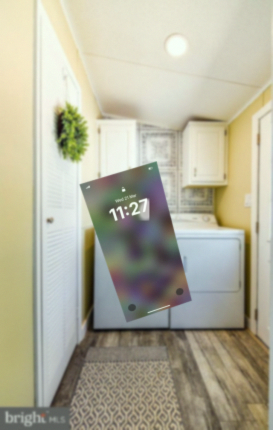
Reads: 11 h 27 min
